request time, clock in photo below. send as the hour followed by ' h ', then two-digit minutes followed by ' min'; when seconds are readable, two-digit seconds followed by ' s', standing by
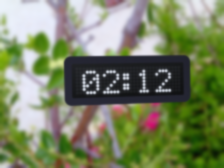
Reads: 2 h 12 min
